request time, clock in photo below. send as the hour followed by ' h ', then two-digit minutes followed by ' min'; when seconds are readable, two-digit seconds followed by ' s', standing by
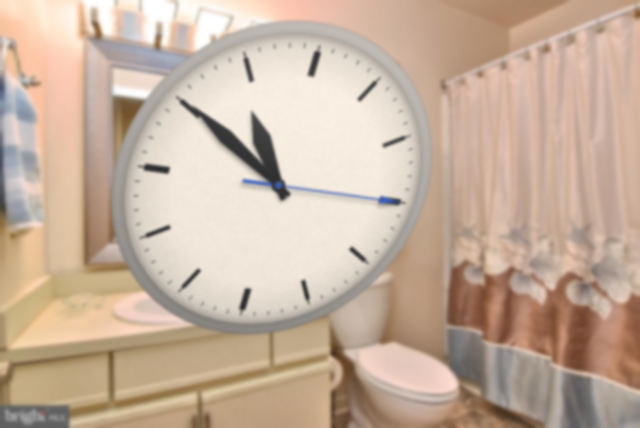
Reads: 10 h 50 min 15 s
